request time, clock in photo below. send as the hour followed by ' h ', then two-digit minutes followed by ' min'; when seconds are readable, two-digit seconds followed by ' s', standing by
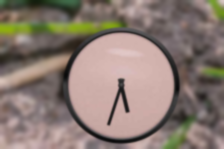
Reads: 5 h 33 min
